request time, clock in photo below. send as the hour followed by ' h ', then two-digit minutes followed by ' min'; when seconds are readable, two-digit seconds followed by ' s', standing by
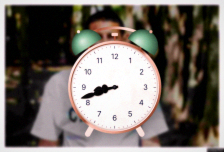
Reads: 8 h 42 min
